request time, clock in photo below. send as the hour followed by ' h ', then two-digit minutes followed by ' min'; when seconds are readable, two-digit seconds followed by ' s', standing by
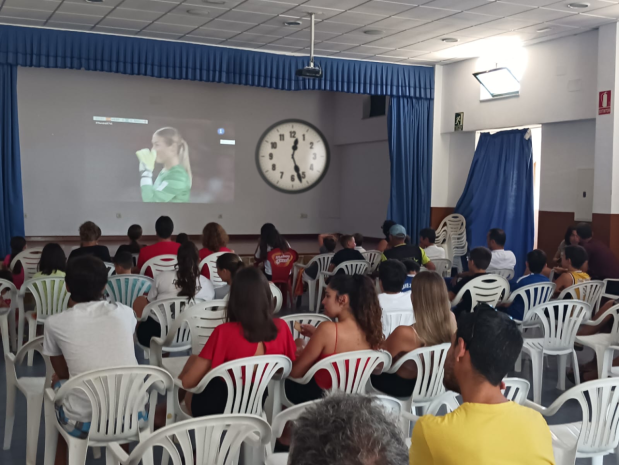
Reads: 12 h 27 min
